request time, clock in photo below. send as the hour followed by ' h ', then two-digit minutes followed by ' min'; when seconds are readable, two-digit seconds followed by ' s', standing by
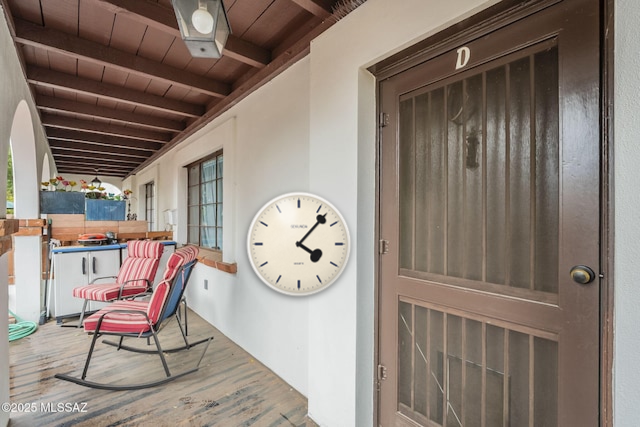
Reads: 4 h 07 min
